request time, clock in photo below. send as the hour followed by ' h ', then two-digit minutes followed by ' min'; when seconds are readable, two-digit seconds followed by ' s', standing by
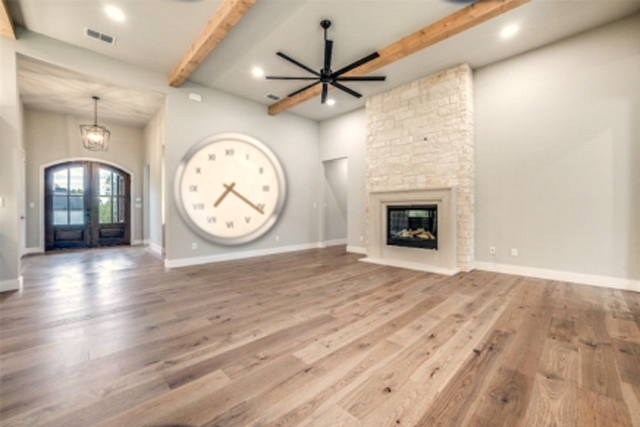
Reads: 7 h 21 min
